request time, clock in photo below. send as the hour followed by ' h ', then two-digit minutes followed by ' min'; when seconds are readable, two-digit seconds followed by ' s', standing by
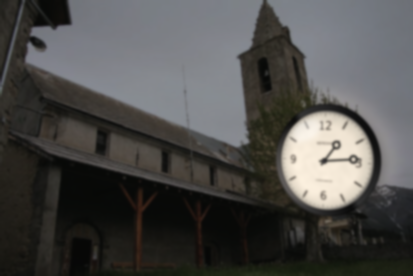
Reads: 1 h 14 min
